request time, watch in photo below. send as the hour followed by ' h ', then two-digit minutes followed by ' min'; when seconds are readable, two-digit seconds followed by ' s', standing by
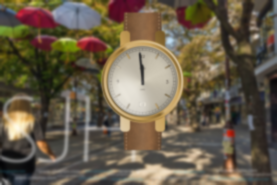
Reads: 11 h 59 min
